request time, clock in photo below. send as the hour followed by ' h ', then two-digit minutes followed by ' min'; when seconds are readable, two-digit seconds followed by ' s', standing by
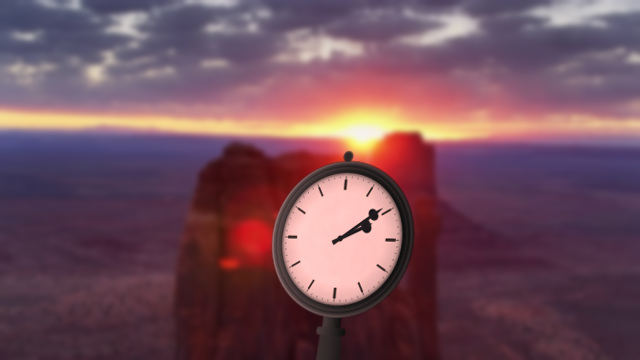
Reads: 2 h 09 min
